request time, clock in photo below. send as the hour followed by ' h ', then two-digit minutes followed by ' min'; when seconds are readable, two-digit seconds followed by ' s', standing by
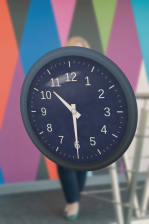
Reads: 10 h 30 min
